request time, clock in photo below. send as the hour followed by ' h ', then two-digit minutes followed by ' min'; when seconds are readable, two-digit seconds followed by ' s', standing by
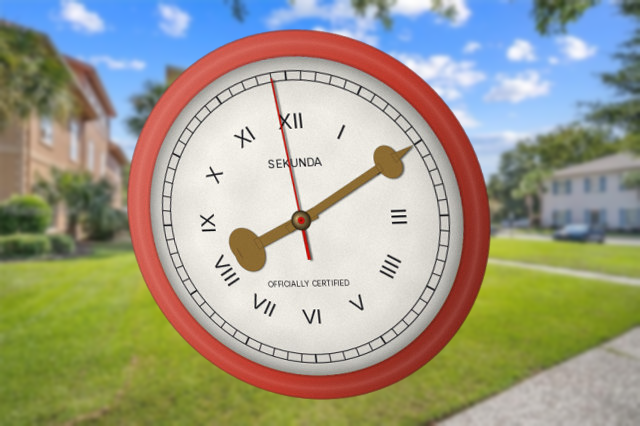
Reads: 8 h 09 min 59 s
